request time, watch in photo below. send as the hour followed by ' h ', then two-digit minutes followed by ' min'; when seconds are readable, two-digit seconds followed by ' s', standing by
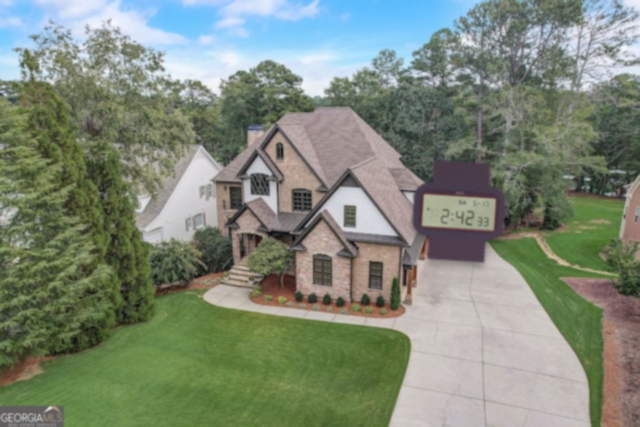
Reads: 2 h 42 min
